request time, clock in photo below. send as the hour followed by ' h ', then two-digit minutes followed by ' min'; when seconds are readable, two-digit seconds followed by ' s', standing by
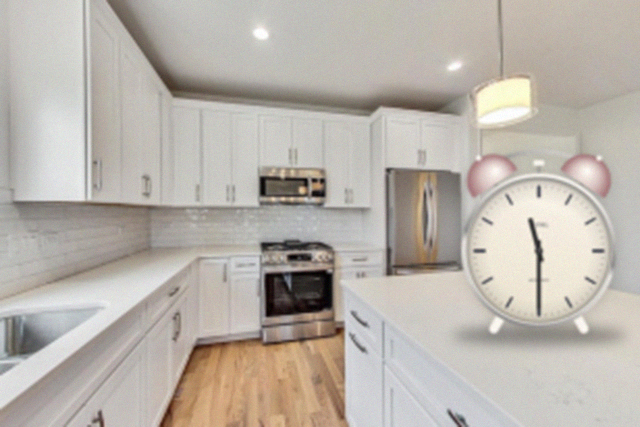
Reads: 11 h 30 min
